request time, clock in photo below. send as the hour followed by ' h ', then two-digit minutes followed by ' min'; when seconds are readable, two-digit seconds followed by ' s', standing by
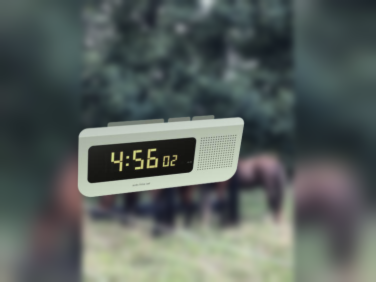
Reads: 4 h 56 min 02 s
